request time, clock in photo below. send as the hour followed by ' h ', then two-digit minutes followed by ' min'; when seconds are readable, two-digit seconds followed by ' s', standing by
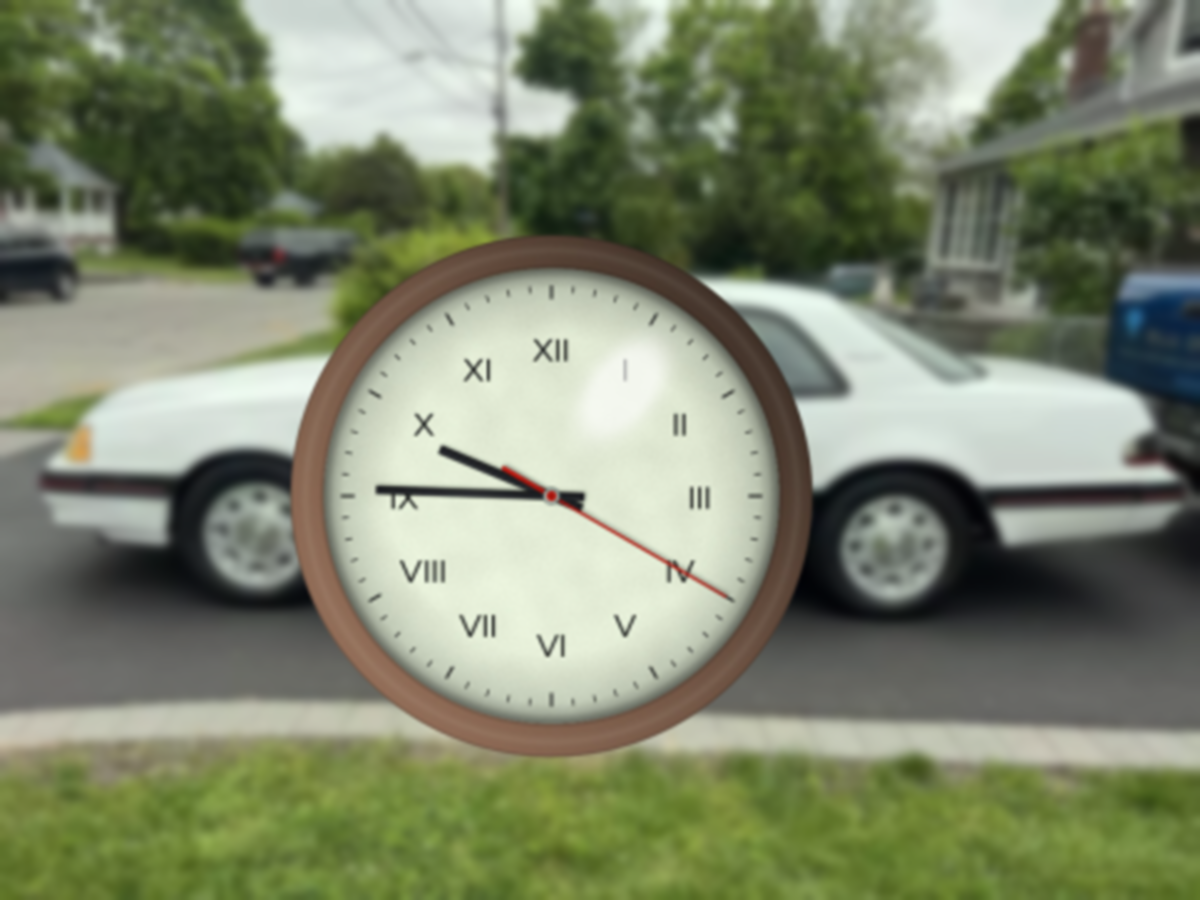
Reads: 9 h 45 min 20 s
